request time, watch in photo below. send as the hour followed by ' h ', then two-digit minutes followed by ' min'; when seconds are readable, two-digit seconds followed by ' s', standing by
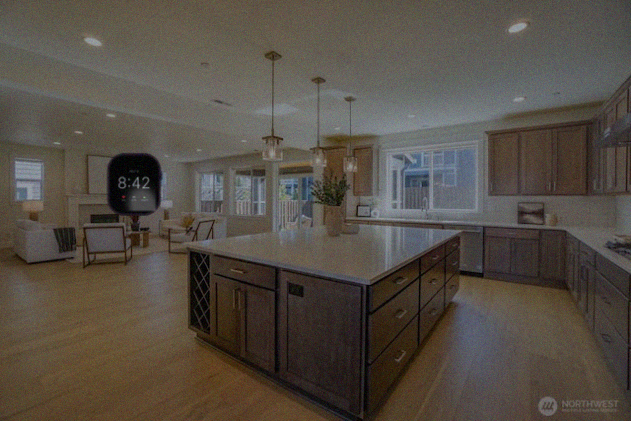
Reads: 8 h 42 min
